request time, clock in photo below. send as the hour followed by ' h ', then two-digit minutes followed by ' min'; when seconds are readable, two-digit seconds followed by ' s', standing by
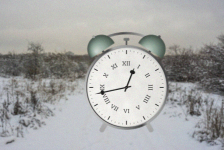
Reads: 12 h 43 min
